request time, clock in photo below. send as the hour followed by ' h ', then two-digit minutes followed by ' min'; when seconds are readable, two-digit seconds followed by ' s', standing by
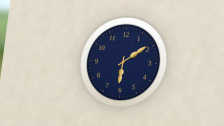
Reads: 6 h 09 min
